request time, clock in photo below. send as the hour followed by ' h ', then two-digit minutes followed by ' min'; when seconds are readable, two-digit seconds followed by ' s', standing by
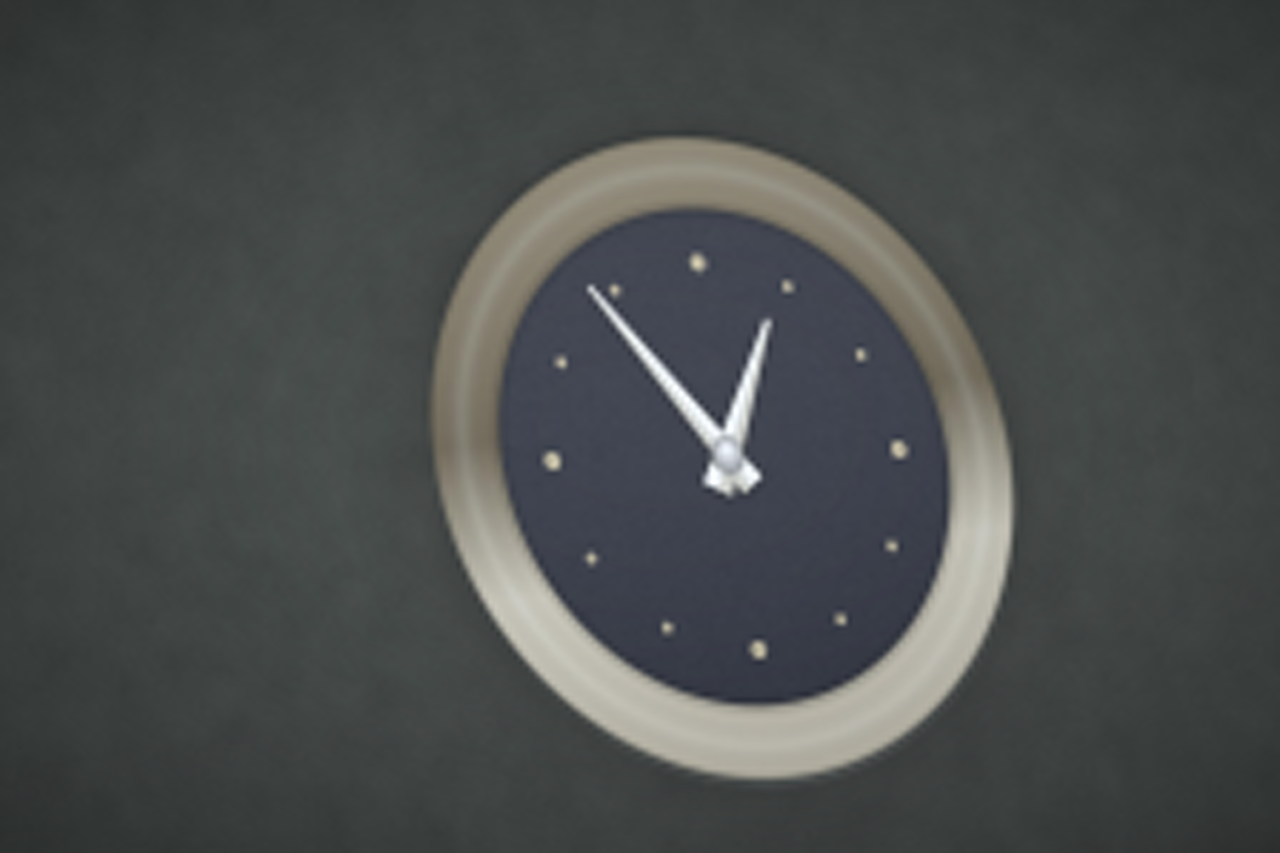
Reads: 12 h 54 min
